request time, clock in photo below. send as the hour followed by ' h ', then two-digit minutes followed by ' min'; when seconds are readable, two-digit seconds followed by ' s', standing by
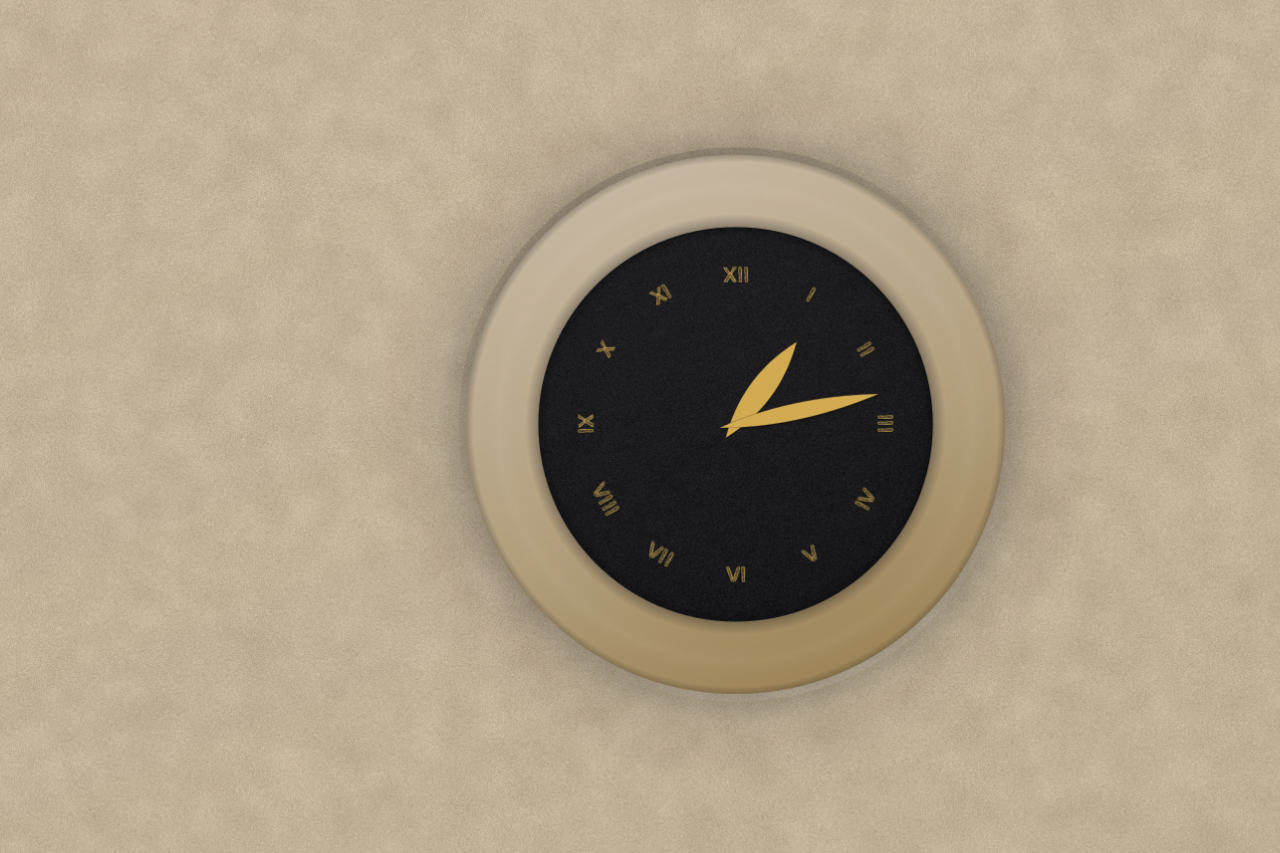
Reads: 1 h 13 min
